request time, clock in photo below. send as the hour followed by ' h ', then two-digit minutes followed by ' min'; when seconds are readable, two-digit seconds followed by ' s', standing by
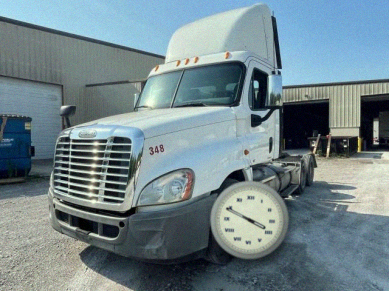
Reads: 3 h 49 min
